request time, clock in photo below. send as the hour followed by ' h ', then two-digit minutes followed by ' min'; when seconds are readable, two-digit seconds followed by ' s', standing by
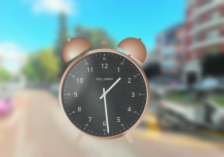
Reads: 1 h 29 min
